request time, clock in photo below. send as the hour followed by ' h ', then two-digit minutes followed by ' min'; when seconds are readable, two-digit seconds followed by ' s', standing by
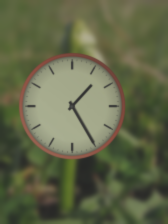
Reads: 1 h 25 min
